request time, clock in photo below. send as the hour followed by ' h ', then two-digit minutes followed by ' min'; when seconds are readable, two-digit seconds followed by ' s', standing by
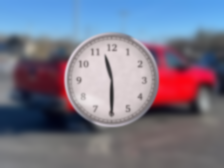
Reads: 11 h 30 min
